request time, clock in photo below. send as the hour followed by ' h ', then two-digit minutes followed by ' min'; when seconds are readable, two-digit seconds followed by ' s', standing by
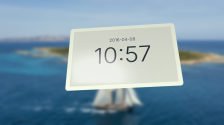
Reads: 10 h 57 min
